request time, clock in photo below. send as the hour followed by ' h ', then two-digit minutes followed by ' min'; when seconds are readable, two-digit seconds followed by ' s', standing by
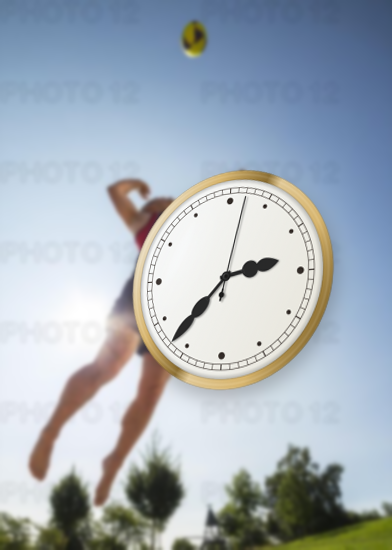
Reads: 2 h 37 min 02 s
